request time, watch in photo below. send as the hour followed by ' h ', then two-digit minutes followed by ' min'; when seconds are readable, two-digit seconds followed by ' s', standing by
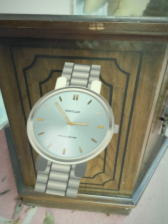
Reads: 2 h 53 min
